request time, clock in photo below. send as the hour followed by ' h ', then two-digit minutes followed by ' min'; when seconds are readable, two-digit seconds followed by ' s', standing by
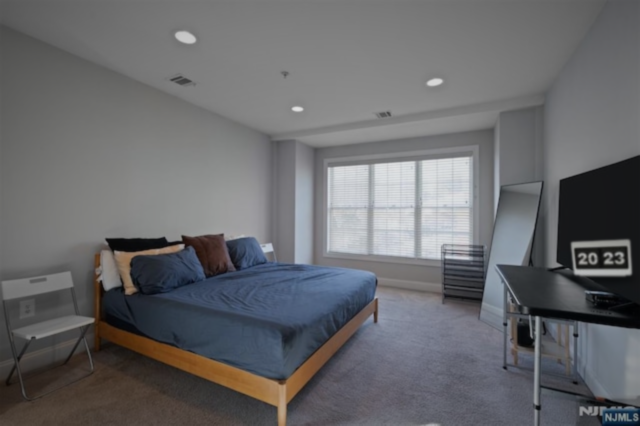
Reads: 20 h 23 min
